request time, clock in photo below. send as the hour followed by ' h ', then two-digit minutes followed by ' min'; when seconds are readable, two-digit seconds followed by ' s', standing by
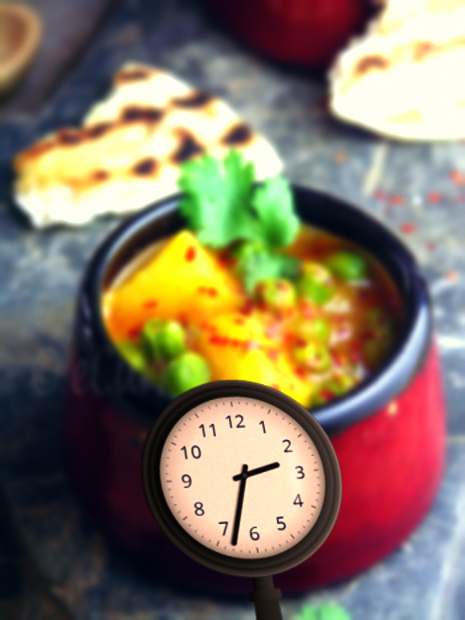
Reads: 2 h 33 min
